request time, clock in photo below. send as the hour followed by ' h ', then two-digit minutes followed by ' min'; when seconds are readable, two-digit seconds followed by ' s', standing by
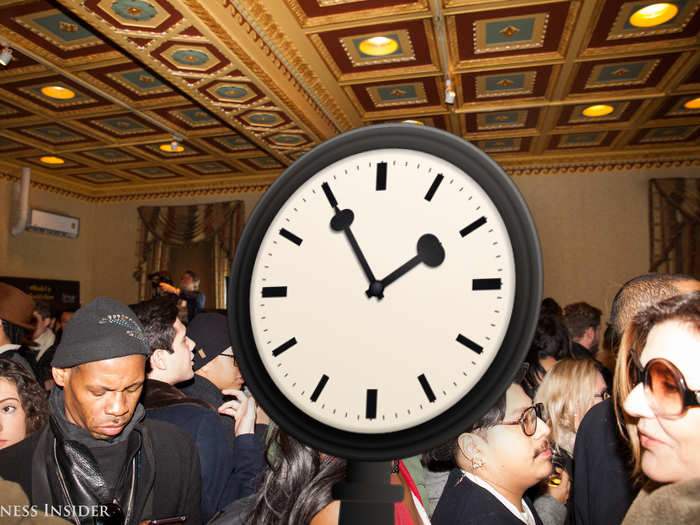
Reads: 1 h 55 min
